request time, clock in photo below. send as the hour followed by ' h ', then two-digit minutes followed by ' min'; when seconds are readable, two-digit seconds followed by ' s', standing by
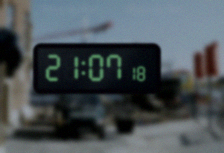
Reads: 21 h 07 min 18 s
